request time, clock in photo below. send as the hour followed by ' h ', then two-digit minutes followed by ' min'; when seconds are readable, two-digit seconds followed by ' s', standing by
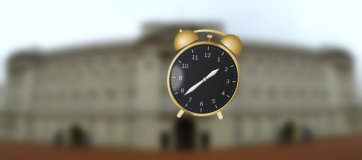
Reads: 1 h 38 min
